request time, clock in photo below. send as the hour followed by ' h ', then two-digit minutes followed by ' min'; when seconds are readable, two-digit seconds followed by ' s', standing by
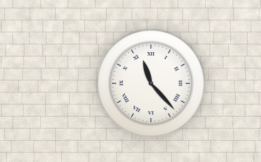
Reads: 11 h 23 min
